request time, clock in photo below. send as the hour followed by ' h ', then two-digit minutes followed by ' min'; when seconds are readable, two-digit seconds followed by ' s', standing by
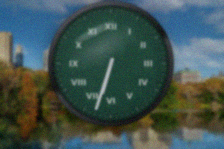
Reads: 6 h 33 min
